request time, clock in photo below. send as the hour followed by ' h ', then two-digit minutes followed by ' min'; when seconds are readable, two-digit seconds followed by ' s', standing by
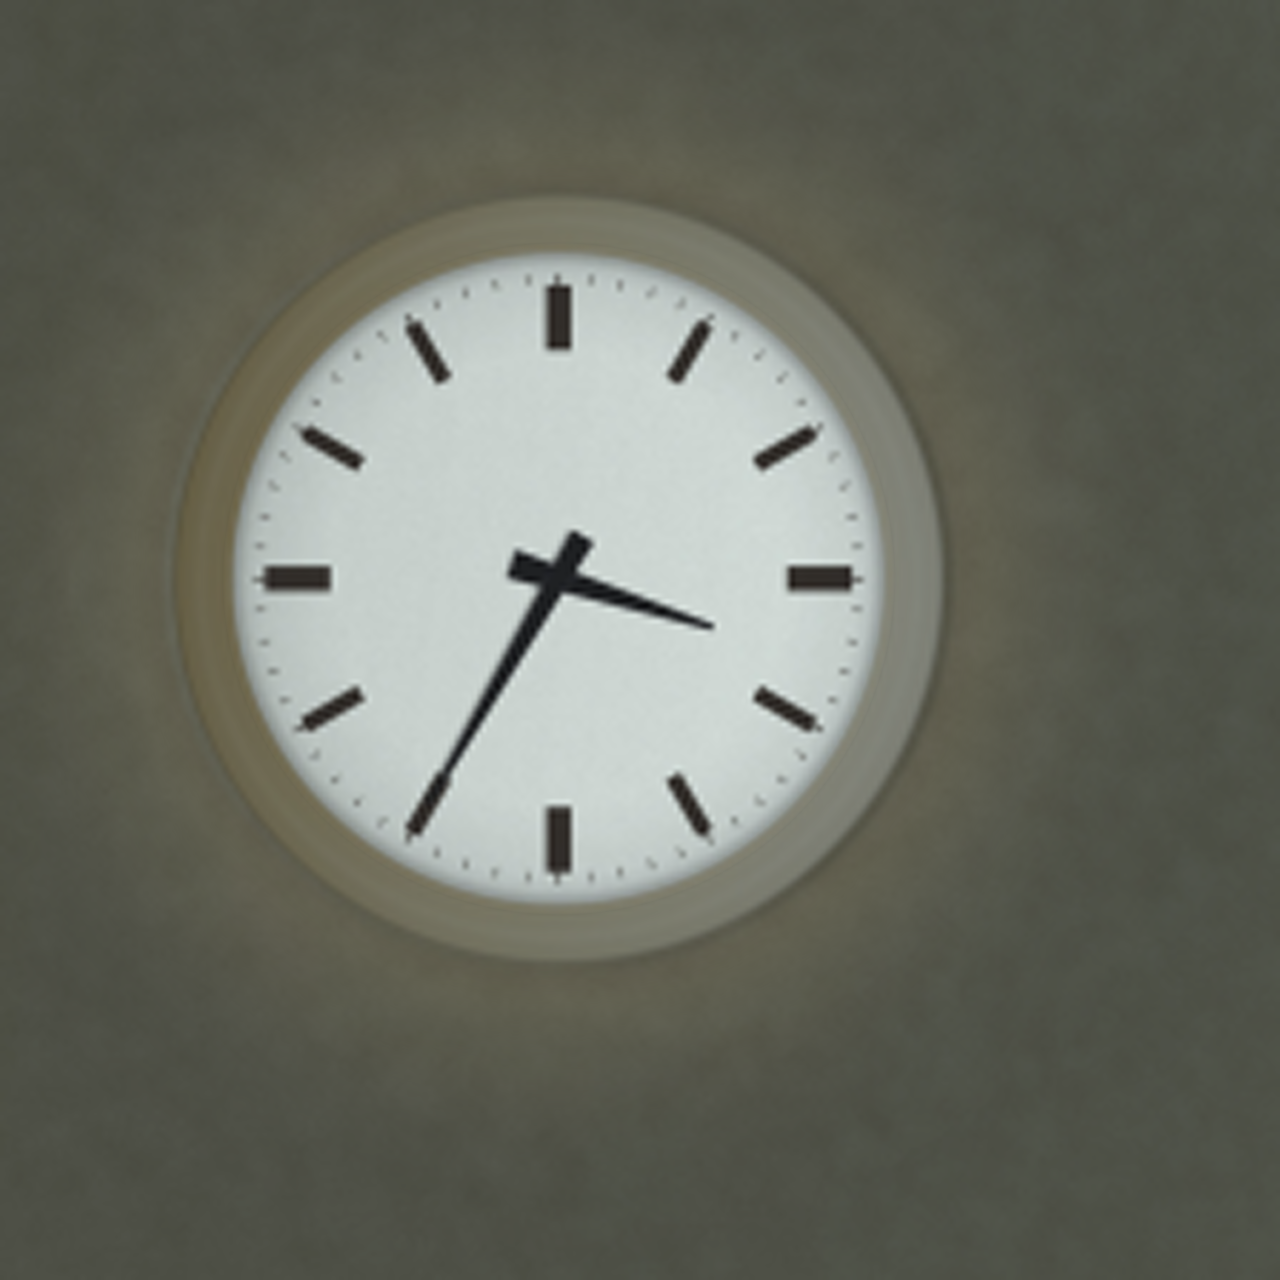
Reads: 3 h 35 min
